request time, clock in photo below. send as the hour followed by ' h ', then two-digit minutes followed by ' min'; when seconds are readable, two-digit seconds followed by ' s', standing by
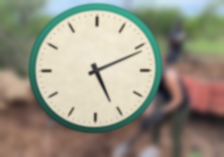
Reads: 5 h 11 min
